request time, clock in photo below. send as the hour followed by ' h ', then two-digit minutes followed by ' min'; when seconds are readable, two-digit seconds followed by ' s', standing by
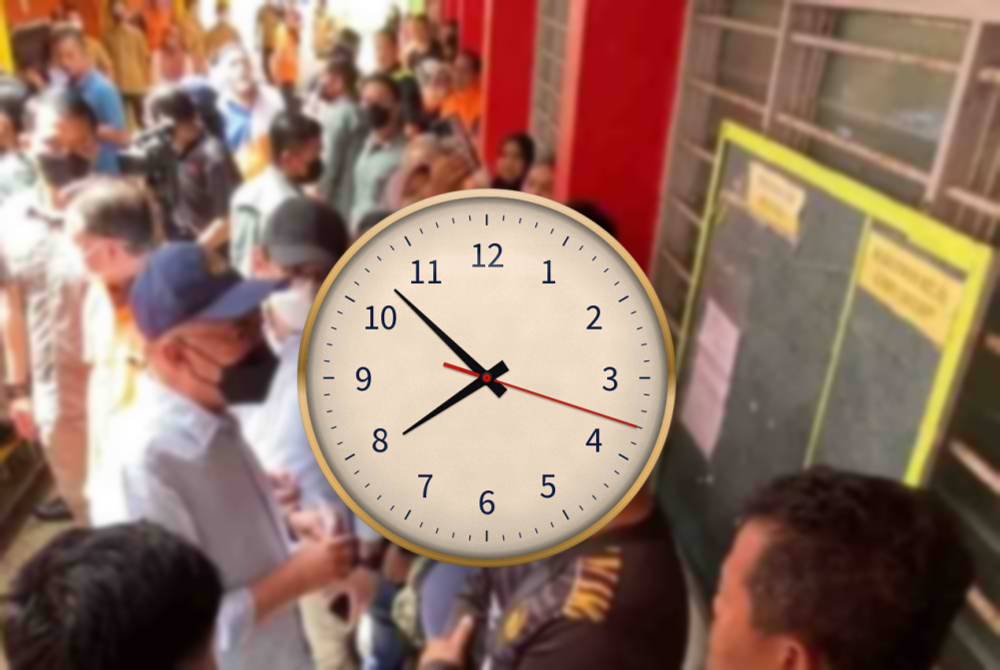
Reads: 7 h 52 min 18 s
